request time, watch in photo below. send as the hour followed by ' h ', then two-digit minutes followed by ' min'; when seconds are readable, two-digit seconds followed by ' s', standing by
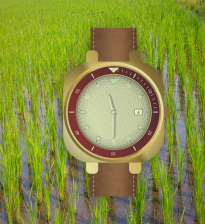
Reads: 11 h 30 min
